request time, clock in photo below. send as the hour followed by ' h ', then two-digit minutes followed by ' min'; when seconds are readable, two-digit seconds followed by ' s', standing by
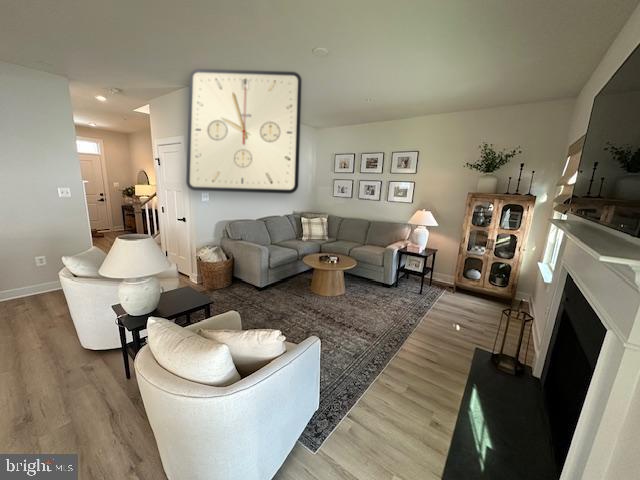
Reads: 9 h 57 min
